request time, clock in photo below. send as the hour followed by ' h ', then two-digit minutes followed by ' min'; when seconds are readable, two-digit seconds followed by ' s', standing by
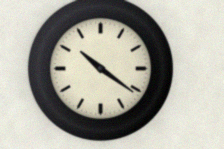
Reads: 10 h 21 min
